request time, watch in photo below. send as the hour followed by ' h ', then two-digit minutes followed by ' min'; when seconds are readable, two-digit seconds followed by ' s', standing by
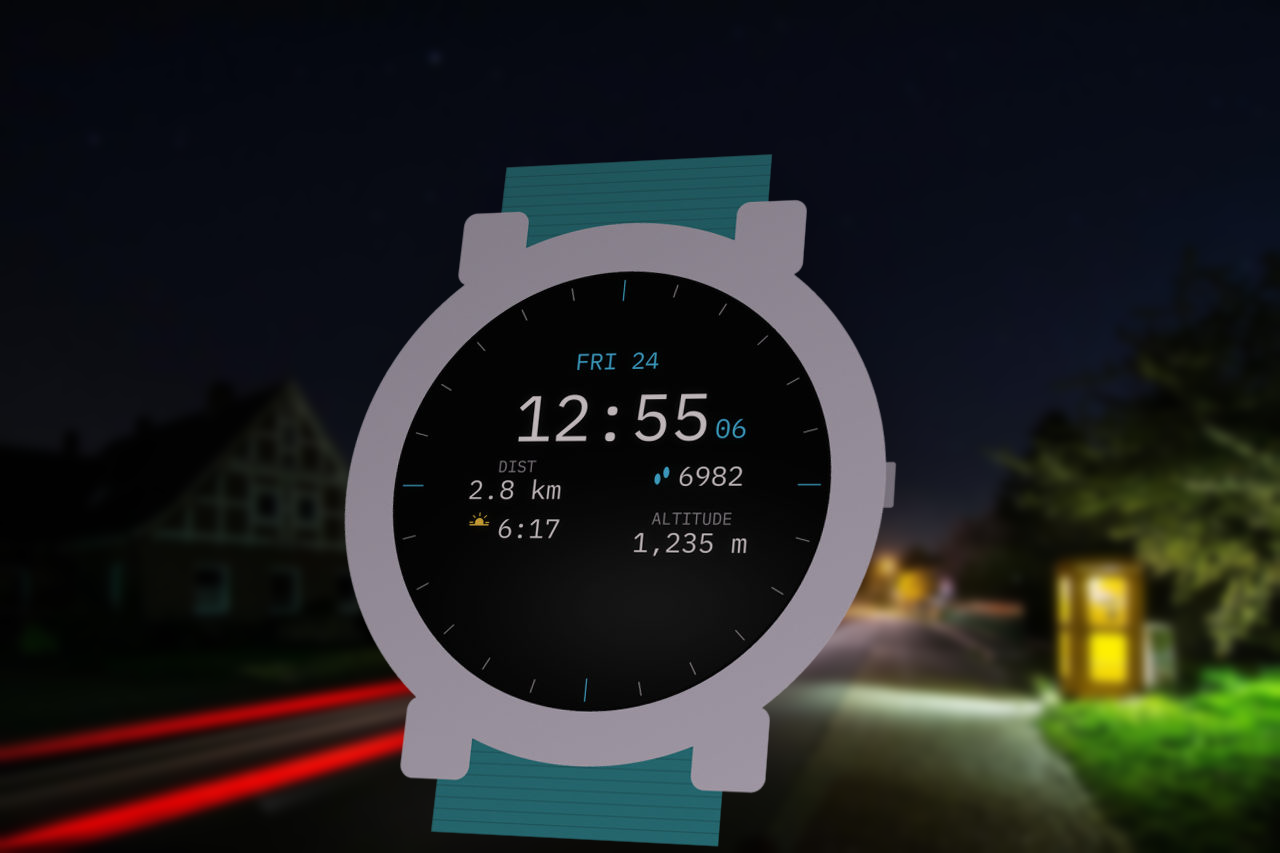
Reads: 12 h 55 min 06 s
